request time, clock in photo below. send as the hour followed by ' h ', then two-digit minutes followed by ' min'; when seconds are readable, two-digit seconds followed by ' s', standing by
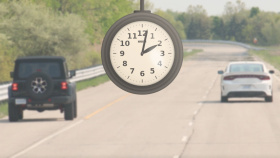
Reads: 2 h 02 min
